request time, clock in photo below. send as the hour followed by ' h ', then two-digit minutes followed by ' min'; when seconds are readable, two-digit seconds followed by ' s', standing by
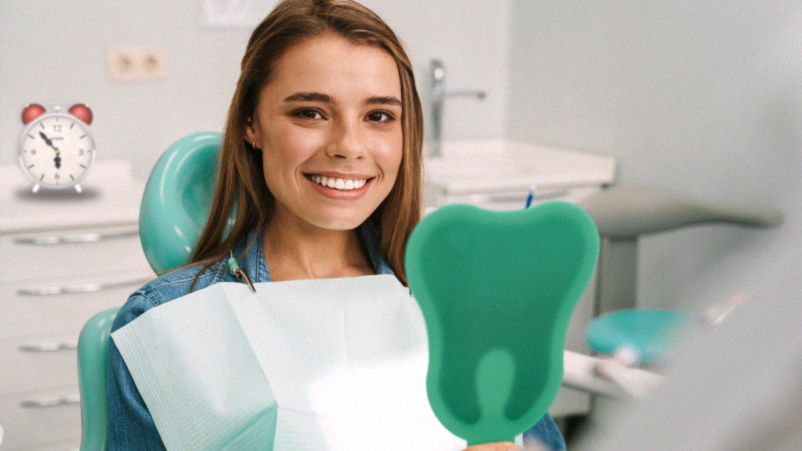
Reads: 5 h 53 min
